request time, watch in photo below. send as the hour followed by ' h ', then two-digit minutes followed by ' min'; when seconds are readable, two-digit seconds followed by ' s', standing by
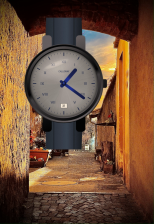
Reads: 1 h 21 min
